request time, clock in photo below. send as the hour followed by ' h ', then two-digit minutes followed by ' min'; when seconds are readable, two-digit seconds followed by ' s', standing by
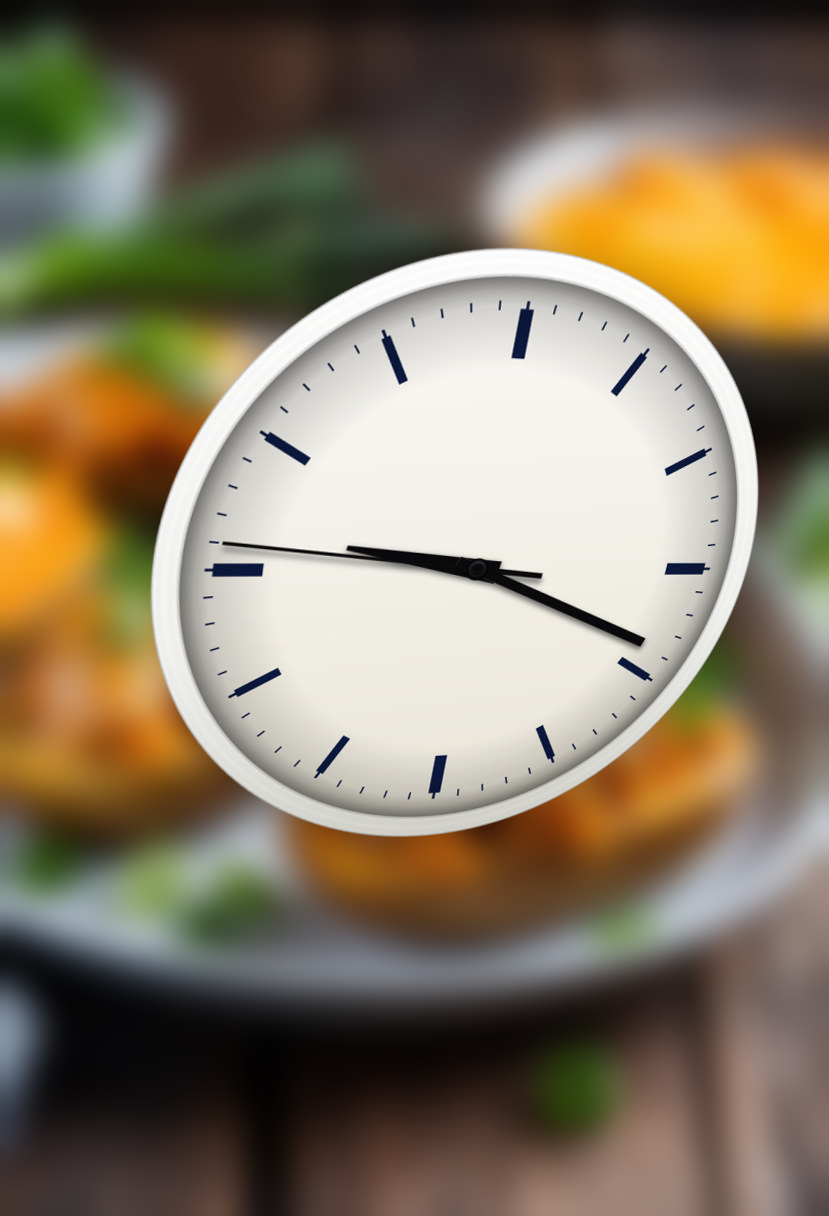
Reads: 9 h 18 min 46 s
